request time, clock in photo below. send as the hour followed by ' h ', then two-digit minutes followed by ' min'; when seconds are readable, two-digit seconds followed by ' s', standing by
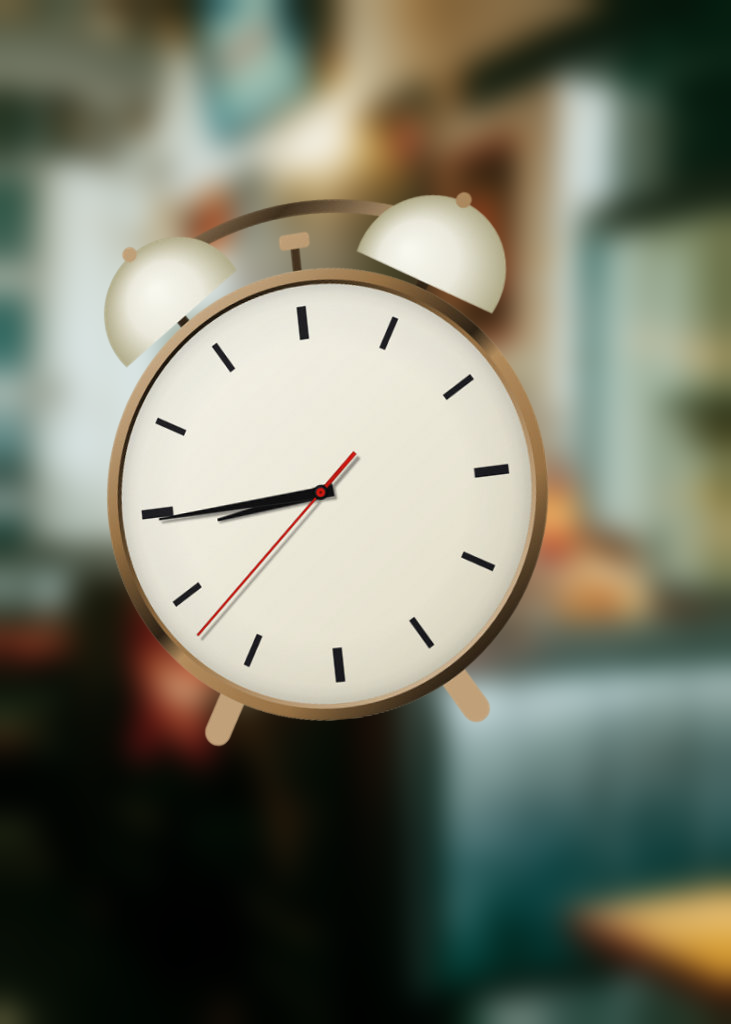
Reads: 8 h 44 min 38 s
